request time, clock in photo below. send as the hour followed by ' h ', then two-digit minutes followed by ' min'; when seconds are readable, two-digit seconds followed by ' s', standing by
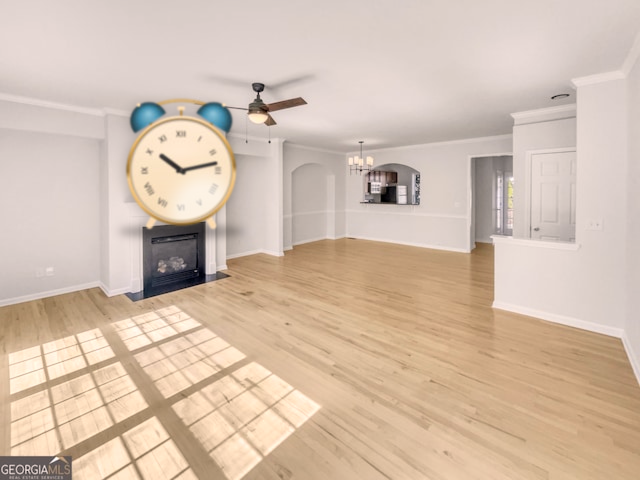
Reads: 10 h 13 min
